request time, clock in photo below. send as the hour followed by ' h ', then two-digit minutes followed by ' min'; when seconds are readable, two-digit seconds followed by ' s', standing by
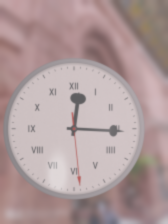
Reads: 12 h 15 min 29 s
